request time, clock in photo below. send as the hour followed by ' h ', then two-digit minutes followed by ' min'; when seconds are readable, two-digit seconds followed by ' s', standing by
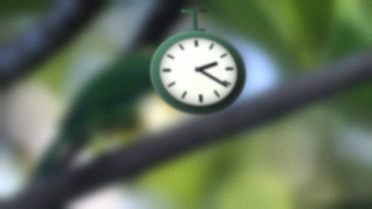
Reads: 2 h 21 min
